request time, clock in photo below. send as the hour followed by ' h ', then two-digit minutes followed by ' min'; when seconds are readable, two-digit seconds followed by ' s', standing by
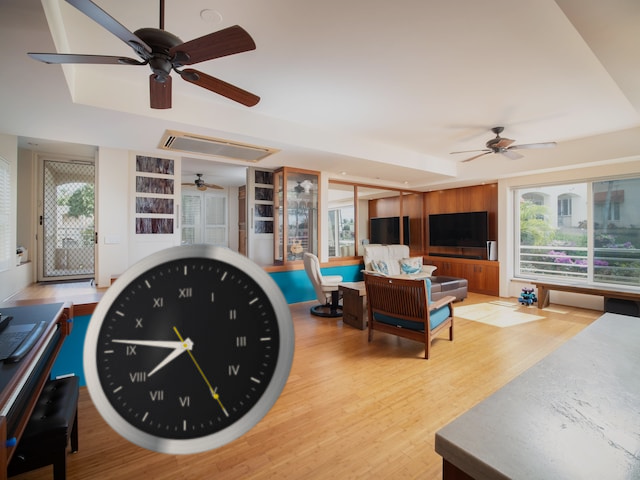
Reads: 7 h 46 min 25 s
